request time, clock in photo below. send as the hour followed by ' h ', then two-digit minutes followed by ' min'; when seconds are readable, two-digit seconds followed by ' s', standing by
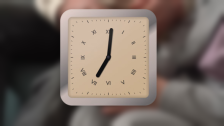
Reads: 7 h 01 min
